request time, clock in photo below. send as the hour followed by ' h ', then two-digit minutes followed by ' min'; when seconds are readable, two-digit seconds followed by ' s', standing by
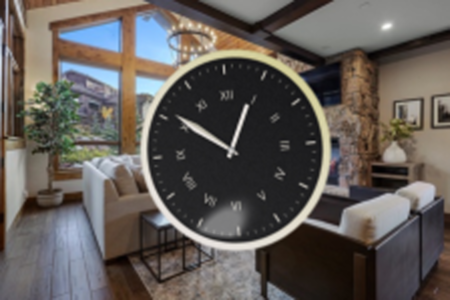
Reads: 12 h 51 min
